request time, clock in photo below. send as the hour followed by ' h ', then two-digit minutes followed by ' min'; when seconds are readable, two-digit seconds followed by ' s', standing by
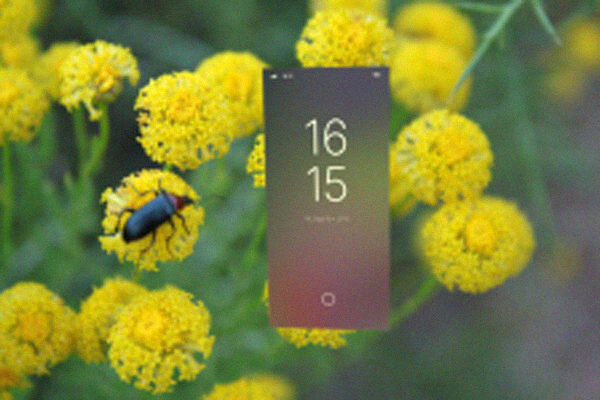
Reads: 16 h 15 min
